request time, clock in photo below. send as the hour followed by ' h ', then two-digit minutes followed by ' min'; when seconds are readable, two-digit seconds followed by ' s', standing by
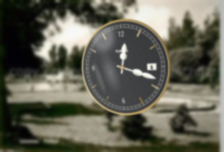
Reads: 12 h 18 min
